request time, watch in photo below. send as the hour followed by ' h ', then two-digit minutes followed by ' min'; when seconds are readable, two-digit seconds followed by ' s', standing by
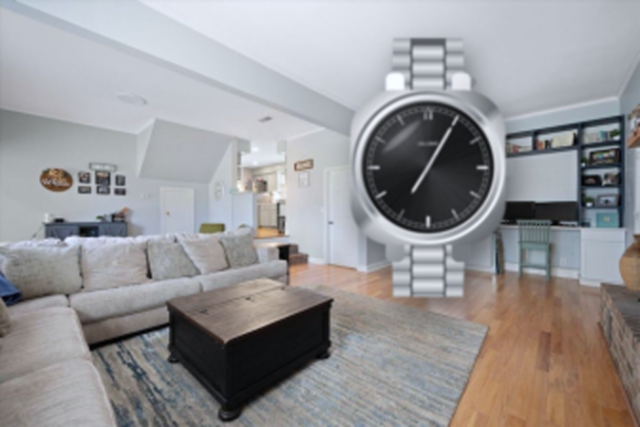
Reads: 7 h 05 min
